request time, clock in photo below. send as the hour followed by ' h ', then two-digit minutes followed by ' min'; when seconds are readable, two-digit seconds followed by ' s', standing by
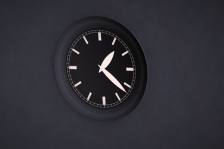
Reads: 1 h 22 min
